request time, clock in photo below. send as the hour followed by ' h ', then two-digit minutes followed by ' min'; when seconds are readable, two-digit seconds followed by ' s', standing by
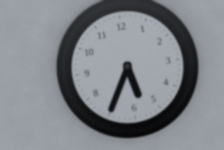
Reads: 5 h 35 min
